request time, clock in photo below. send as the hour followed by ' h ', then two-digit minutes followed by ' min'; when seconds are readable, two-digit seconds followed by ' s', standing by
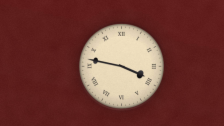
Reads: 3 h 47 min
